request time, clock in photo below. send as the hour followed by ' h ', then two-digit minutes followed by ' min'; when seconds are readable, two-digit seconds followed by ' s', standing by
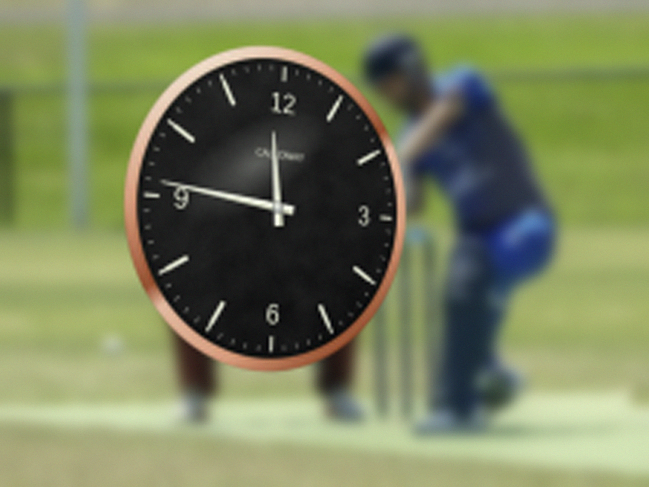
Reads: 11 h 46 min
